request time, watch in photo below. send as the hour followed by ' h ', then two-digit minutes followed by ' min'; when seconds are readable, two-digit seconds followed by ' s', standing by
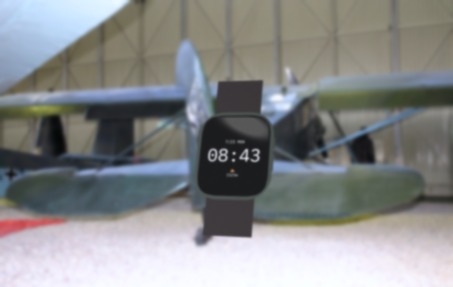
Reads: 8 h 43 min
